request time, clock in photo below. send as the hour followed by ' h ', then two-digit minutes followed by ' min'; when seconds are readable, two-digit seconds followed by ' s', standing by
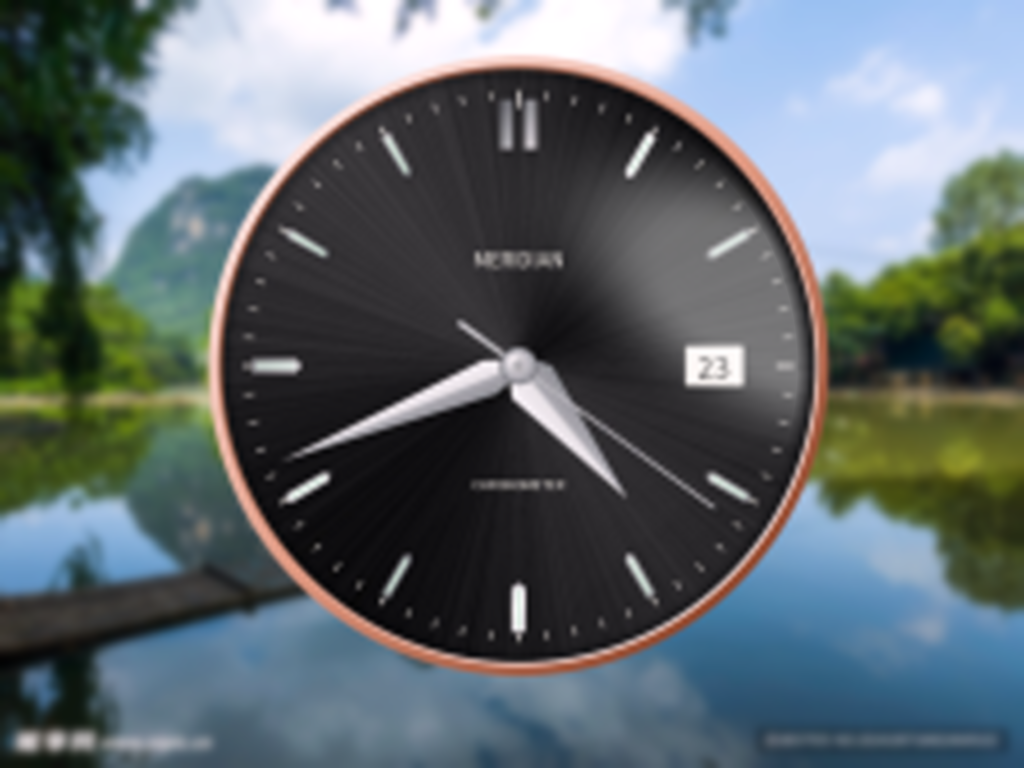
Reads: 4 h 41 min 21 s
